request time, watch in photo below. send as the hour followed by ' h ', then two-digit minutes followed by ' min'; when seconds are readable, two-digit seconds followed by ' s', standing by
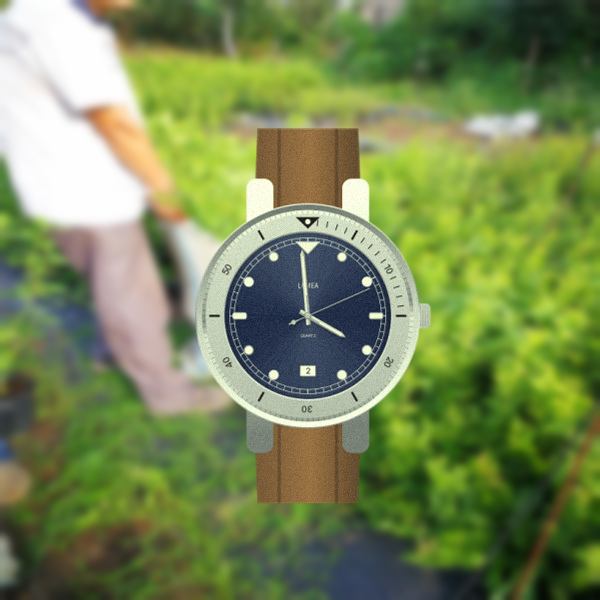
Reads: 3 h 59 min 11 s
